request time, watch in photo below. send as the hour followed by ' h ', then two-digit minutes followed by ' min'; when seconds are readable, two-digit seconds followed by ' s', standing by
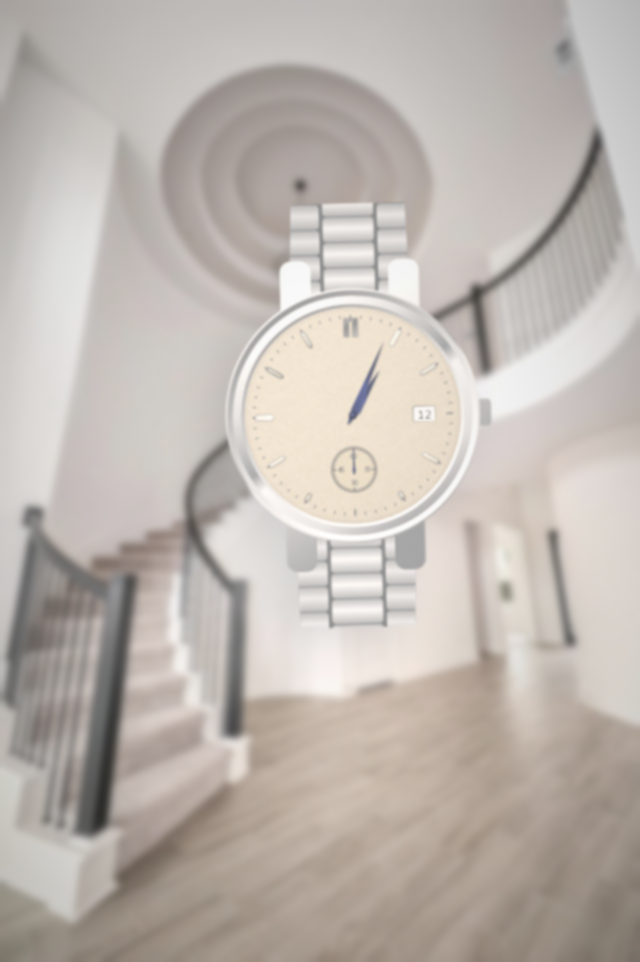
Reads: 1 h 04 min
